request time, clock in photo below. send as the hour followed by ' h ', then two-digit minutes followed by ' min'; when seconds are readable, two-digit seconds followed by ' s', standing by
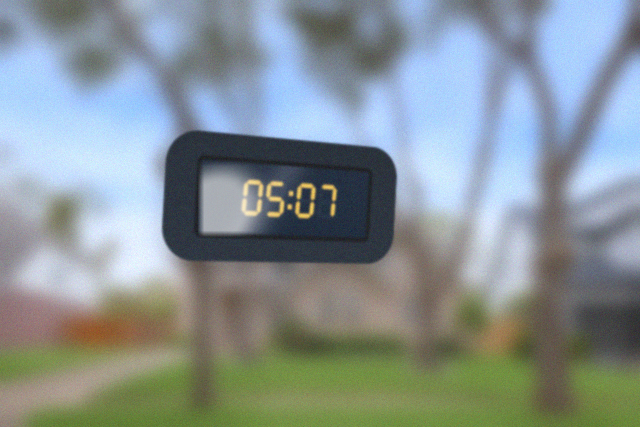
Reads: 5 h 07 min
